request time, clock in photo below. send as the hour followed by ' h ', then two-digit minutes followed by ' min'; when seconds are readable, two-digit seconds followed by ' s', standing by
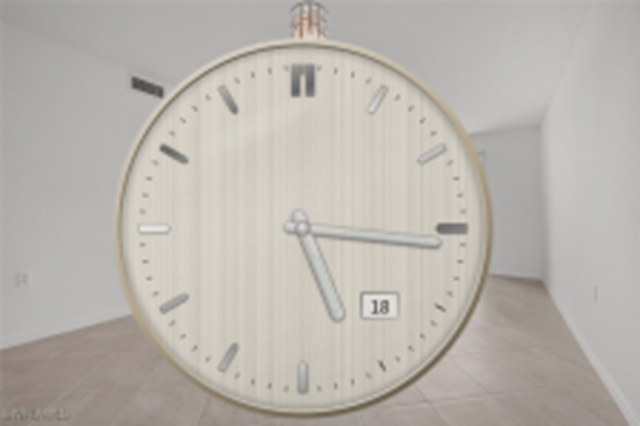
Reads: 5 h 16 min
